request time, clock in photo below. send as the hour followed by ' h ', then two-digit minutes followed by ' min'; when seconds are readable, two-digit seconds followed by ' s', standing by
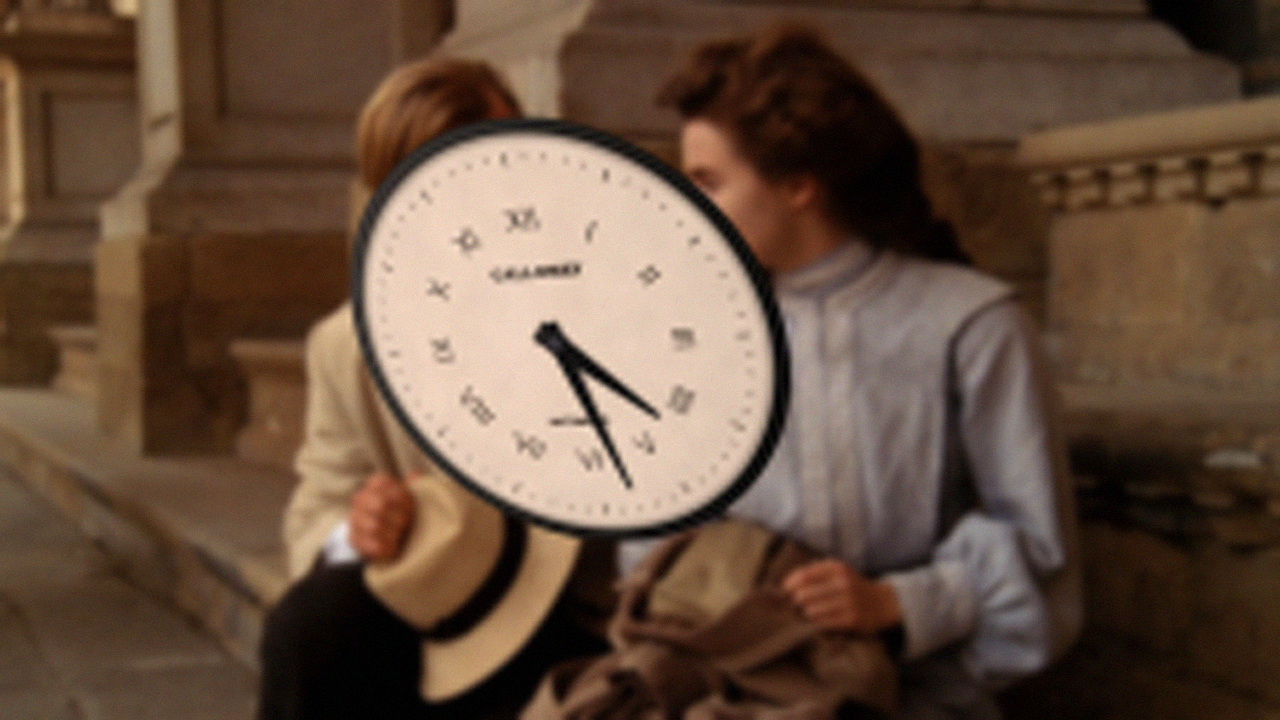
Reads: 4 h 28 min
